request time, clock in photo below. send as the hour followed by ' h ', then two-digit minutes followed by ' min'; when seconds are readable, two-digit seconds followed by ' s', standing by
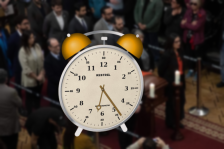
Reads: 6 h 24 min
